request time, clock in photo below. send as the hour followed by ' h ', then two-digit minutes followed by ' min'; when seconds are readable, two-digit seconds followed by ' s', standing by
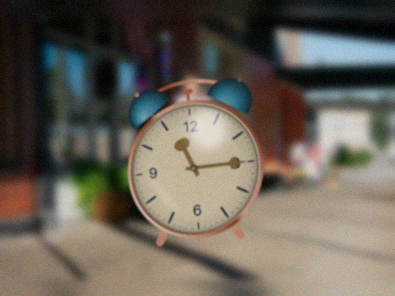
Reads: 11 h 15 min
